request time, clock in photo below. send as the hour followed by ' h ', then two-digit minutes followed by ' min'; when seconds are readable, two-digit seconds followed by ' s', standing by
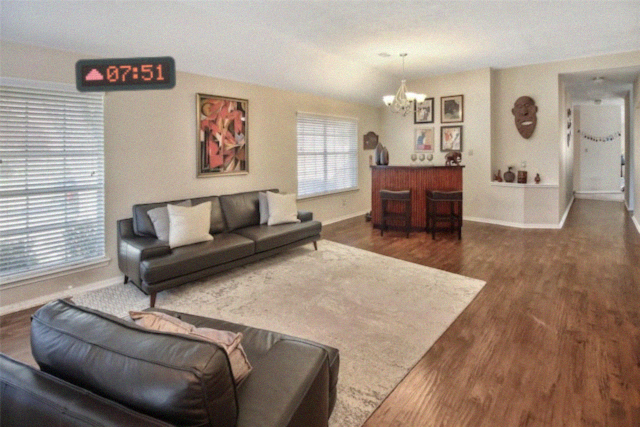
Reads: 7 h 51 min
